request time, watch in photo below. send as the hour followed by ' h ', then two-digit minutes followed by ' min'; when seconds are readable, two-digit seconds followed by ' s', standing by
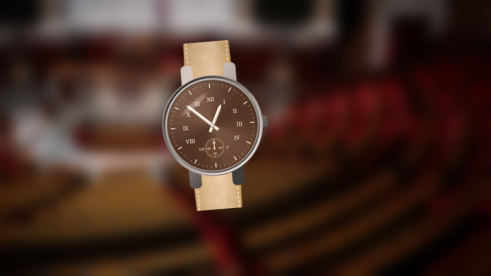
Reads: 12 h 52 min
